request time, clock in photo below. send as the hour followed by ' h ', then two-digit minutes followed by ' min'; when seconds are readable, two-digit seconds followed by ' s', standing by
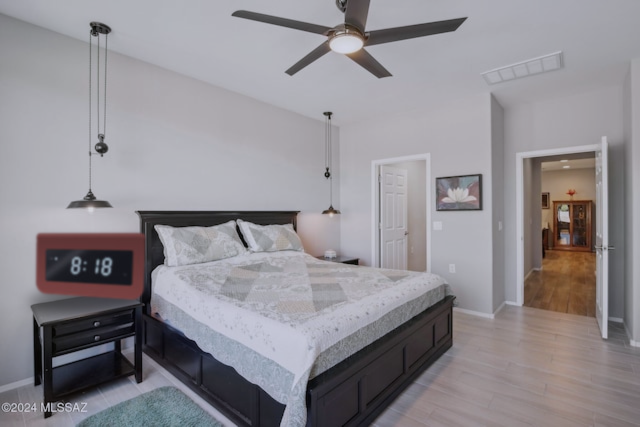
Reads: 8 h 18 min
